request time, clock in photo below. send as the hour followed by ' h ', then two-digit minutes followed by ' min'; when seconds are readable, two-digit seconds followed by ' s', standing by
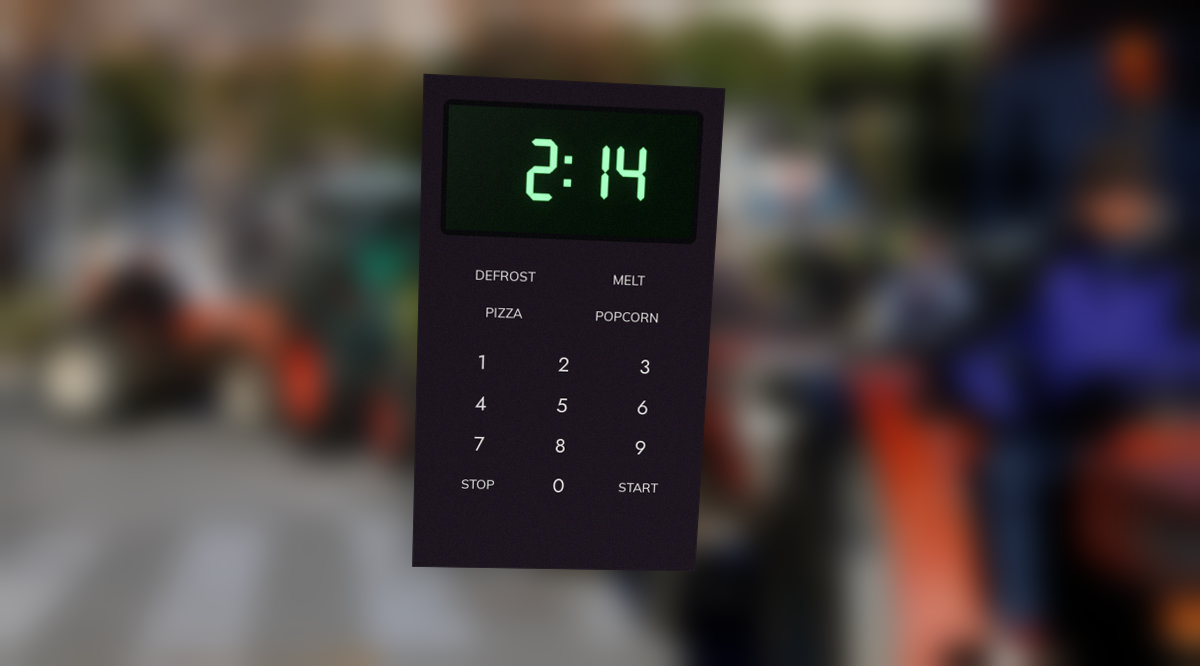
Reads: 2 h 14 min
